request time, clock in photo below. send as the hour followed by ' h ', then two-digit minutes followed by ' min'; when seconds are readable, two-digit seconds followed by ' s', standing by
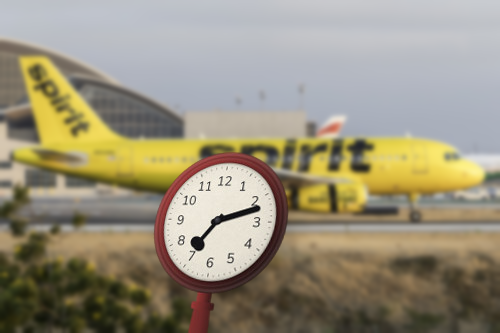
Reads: 7 h 12 min
